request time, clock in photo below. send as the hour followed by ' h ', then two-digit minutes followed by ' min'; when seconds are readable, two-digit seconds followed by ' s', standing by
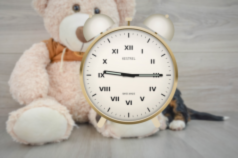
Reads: 9 h 15 min
